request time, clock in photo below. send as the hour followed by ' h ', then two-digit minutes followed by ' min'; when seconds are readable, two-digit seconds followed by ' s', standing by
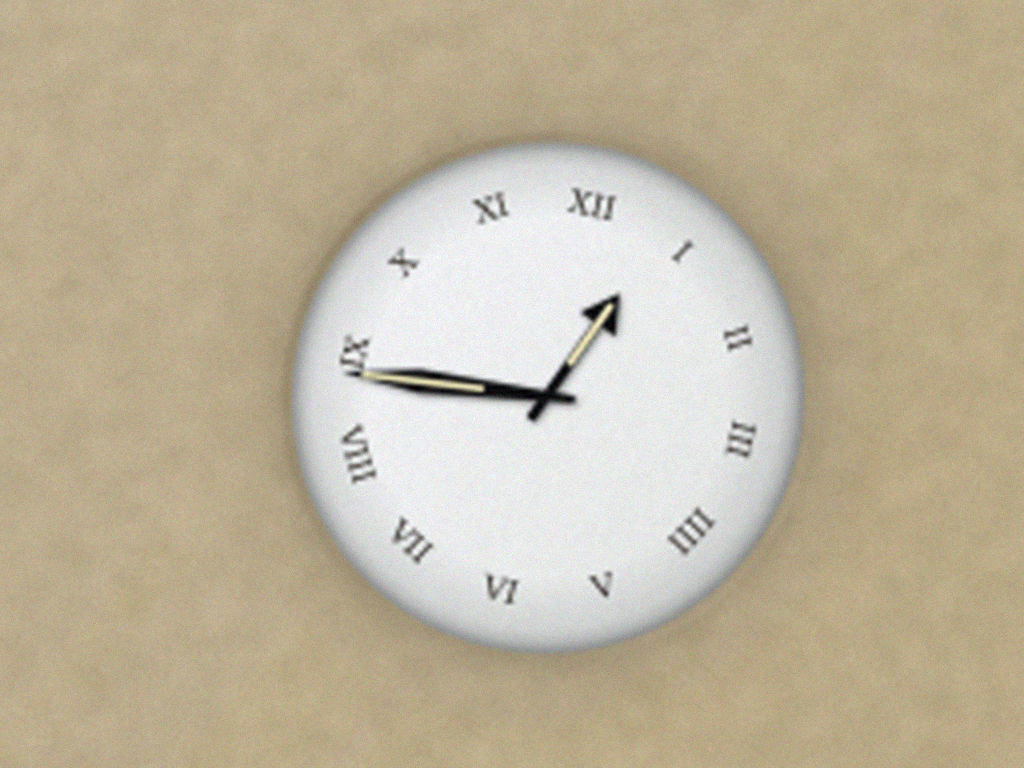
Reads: 12 h 44 min
